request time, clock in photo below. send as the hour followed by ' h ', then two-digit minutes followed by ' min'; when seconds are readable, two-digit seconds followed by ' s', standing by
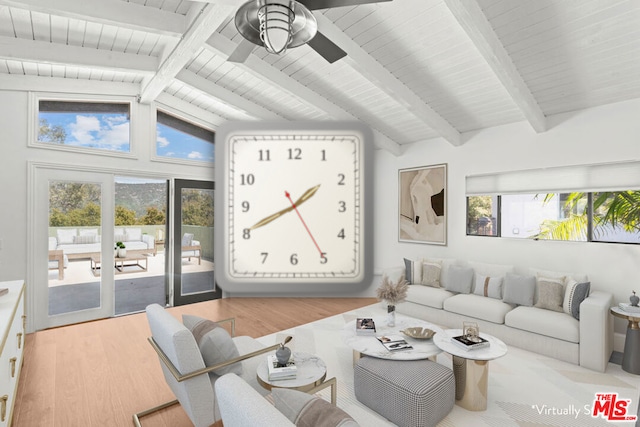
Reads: 1 h 40 min 25 s
